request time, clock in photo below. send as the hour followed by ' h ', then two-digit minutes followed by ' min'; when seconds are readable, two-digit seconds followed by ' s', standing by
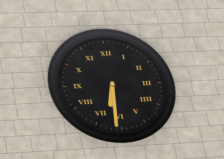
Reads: 6 h 31 min
